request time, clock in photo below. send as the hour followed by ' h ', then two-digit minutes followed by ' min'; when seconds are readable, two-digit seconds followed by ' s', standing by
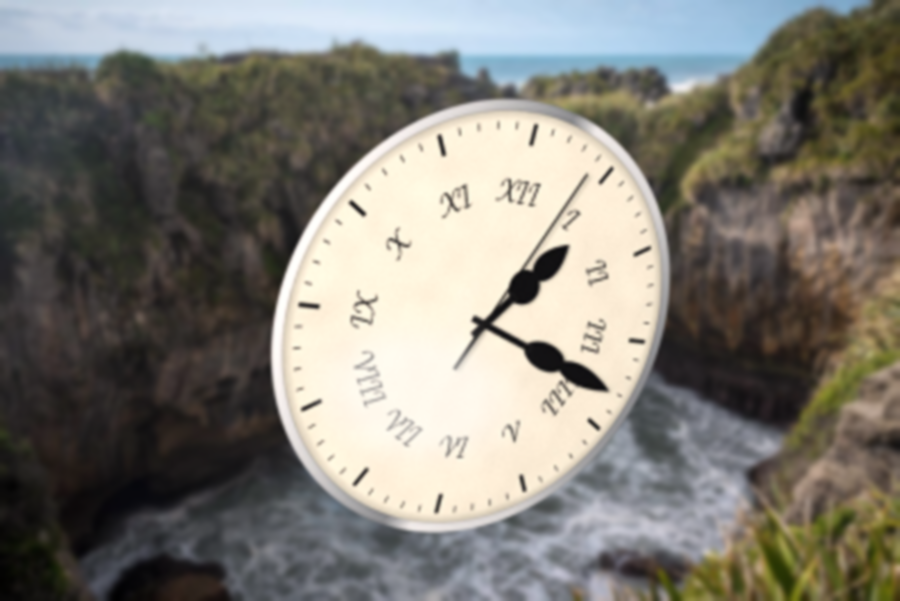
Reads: 1 h 18 min 04 s
